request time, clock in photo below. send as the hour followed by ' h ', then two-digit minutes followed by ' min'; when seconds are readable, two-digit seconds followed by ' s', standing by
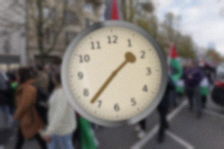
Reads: 1 h 37 min
